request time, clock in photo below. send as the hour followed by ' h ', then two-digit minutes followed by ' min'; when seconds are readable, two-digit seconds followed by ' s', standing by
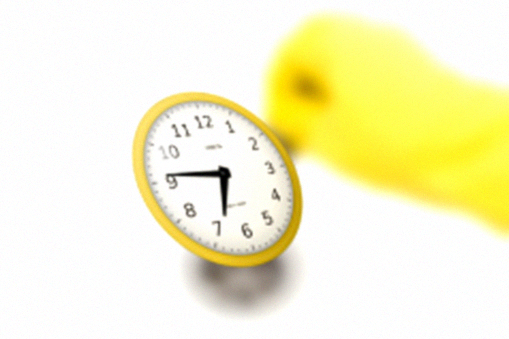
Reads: 6 h 46 min
